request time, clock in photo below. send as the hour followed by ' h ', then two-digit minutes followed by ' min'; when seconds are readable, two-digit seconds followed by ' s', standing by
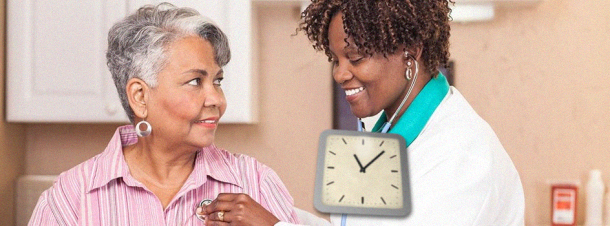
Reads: 11 h 07 min
